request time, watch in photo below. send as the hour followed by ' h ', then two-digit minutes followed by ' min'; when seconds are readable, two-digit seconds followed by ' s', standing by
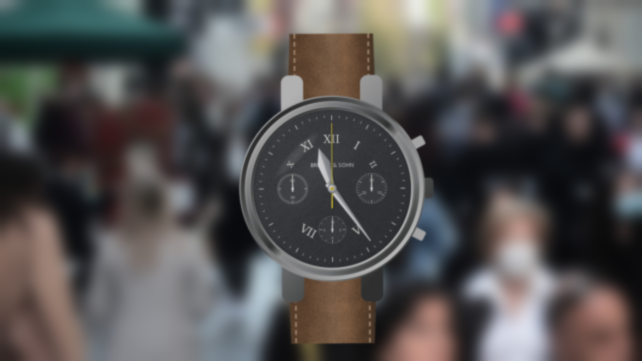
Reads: 11 h 24 min
